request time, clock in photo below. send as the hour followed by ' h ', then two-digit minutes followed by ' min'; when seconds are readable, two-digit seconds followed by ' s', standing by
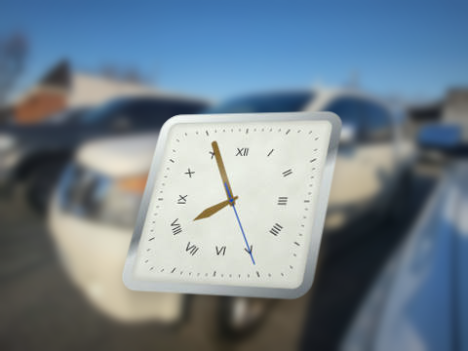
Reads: 7 h 55 min 25 s
